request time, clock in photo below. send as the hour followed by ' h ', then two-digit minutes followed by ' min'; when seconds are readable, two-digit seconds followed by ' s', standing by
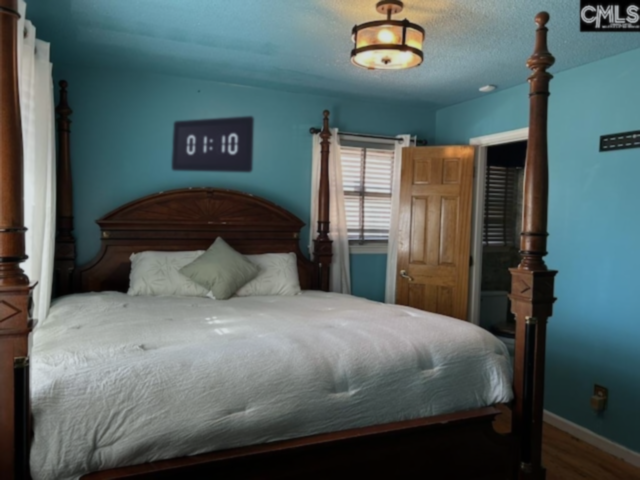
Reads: 1 h 10 min
